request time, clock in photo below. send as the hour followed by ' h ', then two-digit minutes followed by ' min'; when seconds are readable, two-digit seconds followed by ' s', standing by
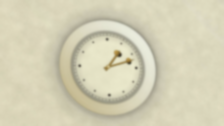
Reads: 1 h 12 min
